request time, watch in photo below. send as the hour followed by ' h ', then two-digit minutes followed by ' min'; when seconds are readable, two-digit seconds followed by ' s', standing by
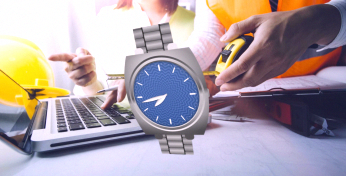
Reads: 7 h 43 min
